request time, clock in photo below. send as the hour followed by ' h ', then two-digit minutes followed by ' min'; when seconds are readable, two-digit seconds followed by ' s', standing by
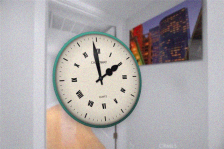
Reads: 1 h 59 min
